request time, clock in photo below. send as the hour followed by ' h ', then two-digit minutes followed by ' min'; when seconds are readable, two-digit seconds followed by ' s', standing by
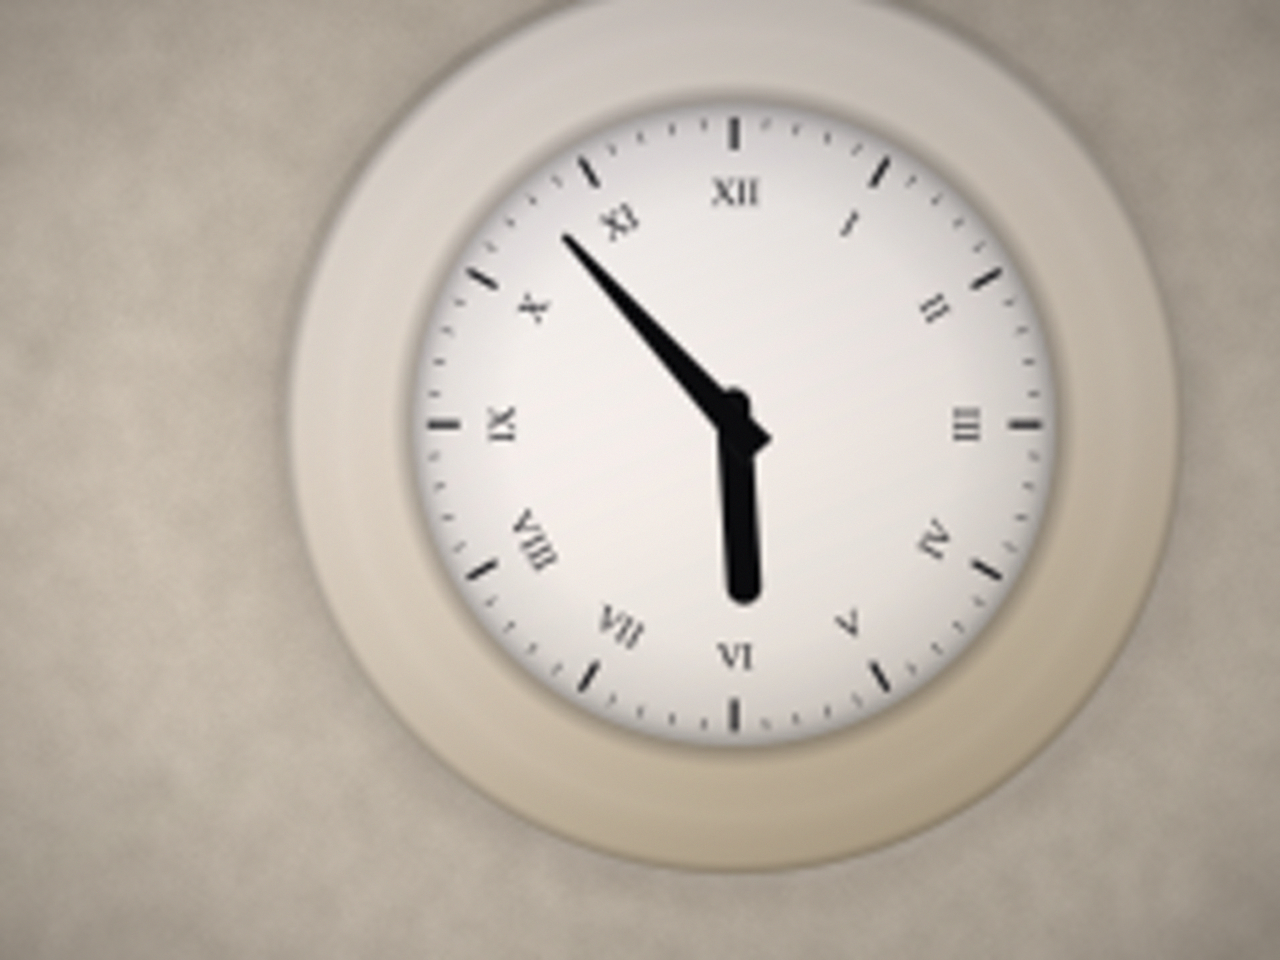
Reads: 5 h 53 min
